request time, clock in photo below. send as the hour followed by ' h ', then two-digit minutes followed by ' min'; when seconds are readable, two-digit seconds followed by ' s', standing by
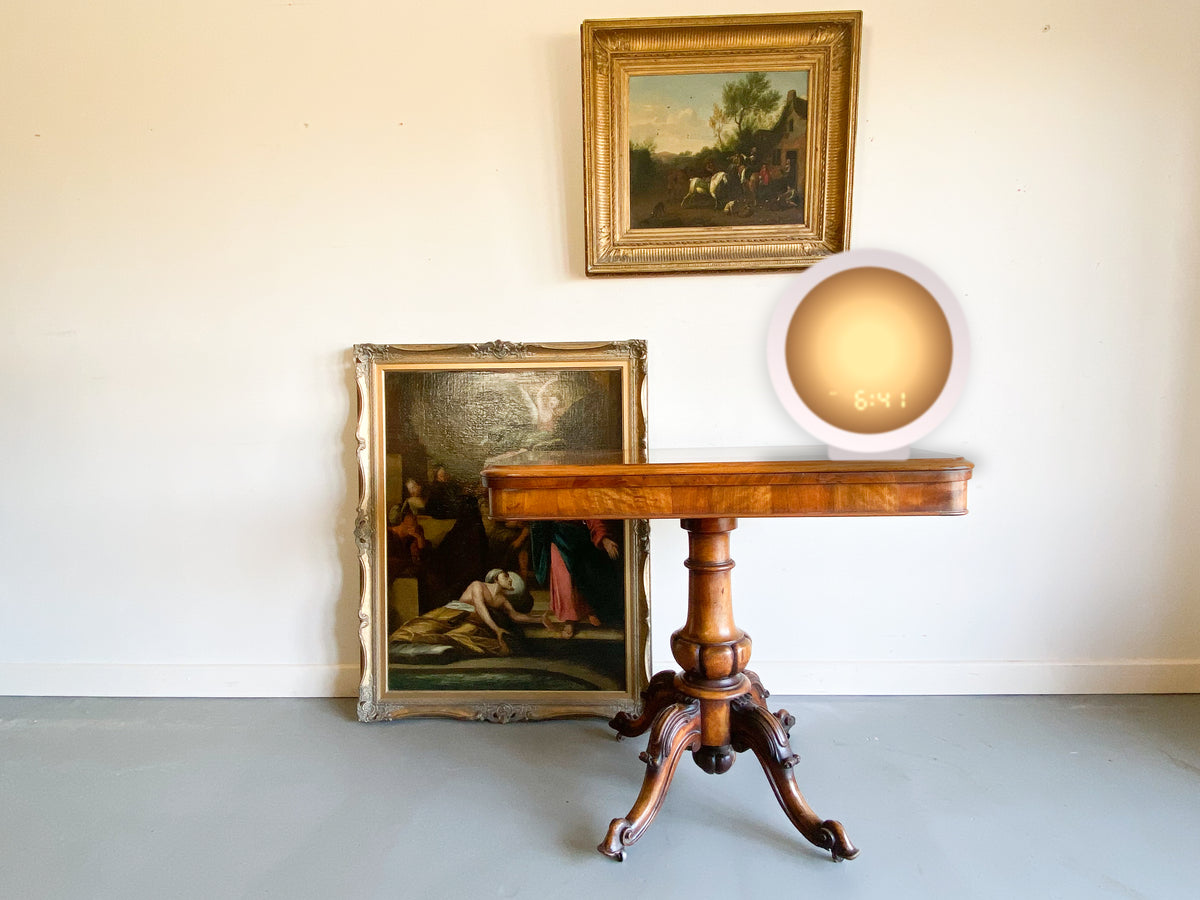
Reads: 6 h 41 min
